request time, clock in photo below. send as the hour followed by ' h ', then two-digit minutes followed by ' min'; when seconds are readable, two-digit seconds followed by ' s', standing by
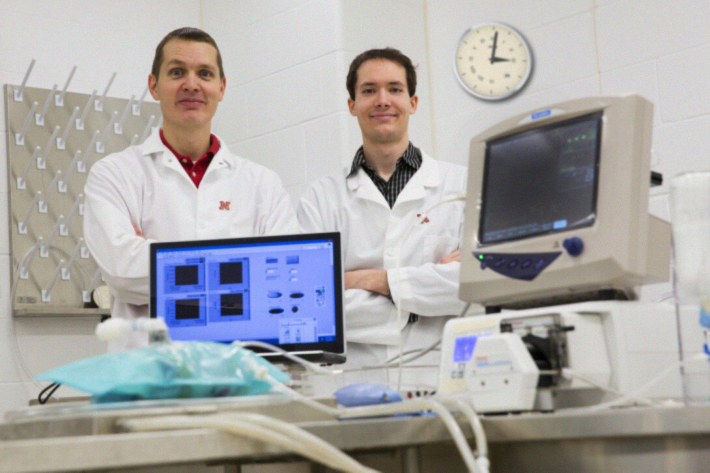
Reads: 3 h 01 min
